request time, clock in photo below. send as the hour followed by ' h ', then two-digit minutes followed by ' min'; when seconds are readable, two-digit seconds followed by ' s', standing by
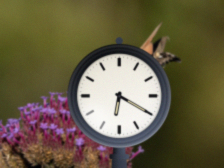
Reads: 6 h 20 min
